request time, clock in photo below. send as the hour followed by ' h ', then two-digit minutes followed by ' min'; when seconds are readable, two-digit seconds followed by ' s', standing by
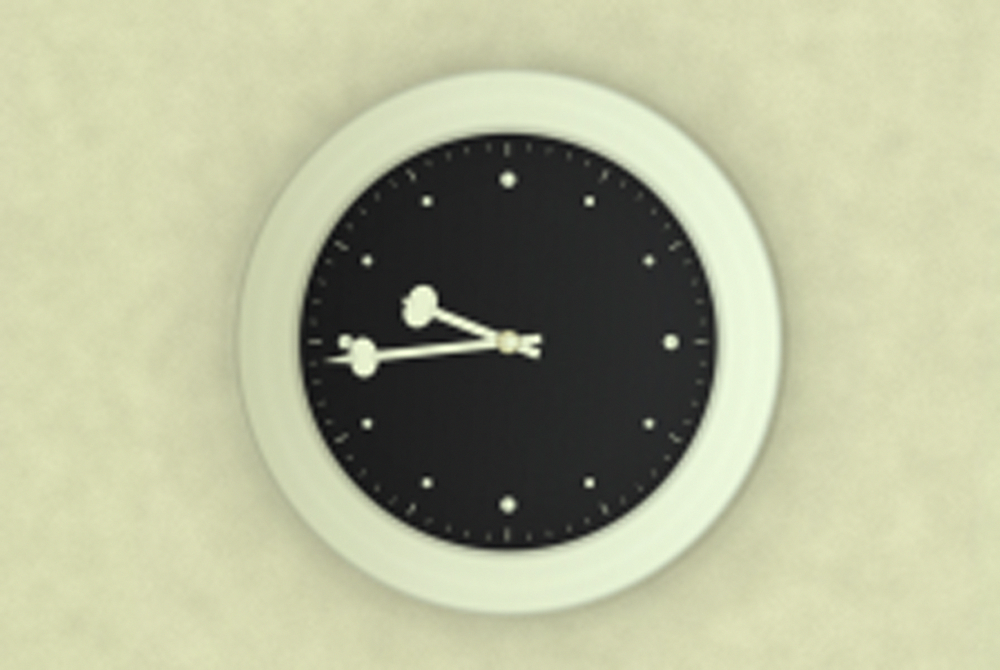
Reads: 9 h 44 min
